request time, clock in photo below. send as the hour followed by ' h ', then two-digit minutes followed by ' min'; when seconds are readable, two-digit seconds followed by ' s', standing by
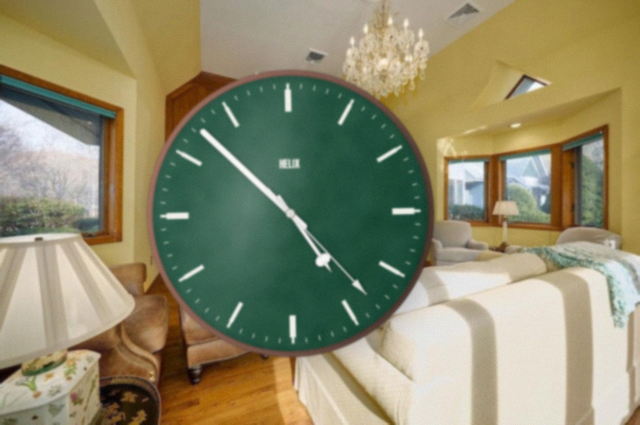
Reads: 4 h 52 min 23 s
